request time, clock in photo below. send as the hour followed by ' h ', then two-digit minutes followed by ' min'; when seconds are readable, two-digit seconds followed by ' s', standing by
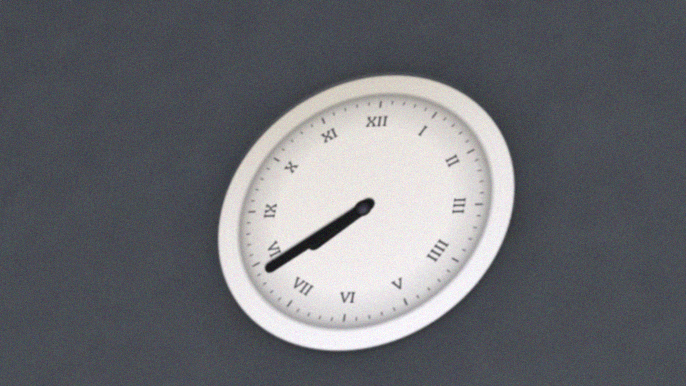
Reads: 7 h 39 min
